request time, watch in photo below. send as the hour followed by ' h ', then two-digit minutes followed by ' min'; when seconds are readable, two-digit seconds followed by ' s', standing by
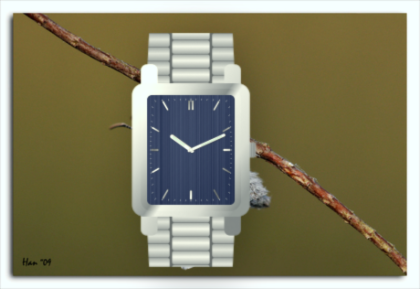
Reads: 10 h 11 min
